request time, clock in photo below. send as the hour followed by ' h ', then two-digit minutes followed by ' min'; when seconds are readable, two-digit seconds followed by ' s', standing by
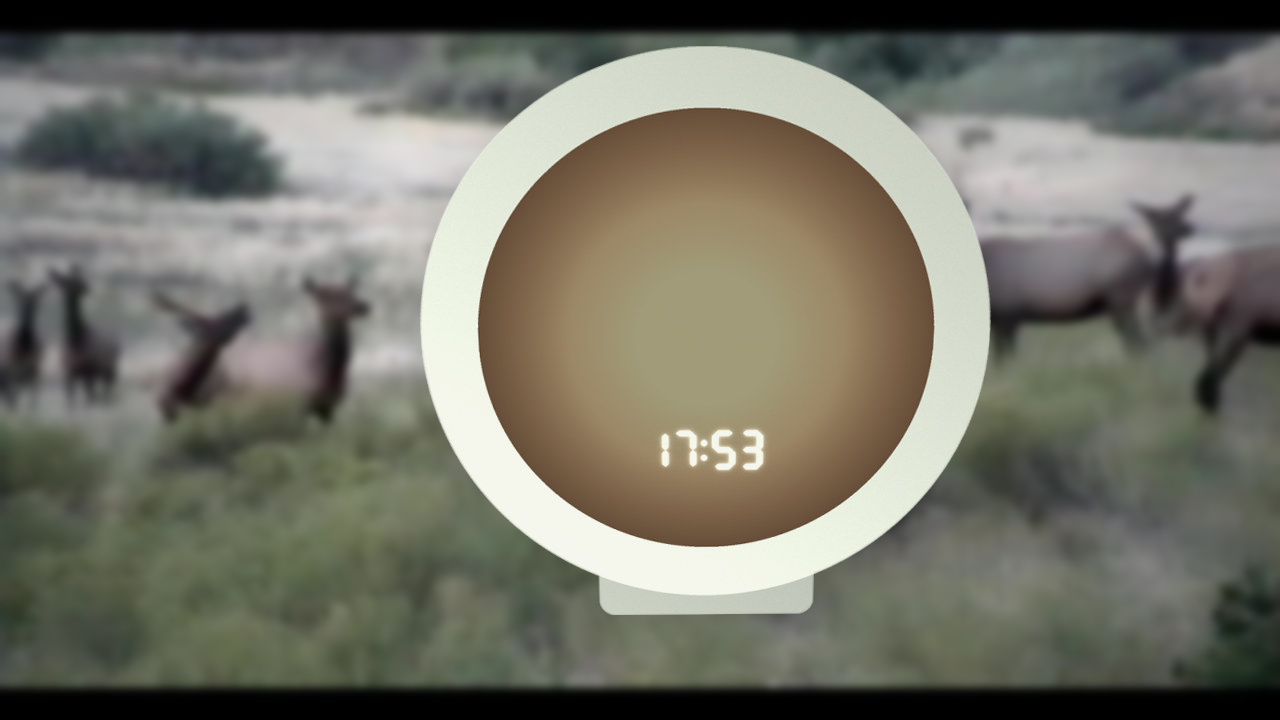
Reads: 17 h 53 min
